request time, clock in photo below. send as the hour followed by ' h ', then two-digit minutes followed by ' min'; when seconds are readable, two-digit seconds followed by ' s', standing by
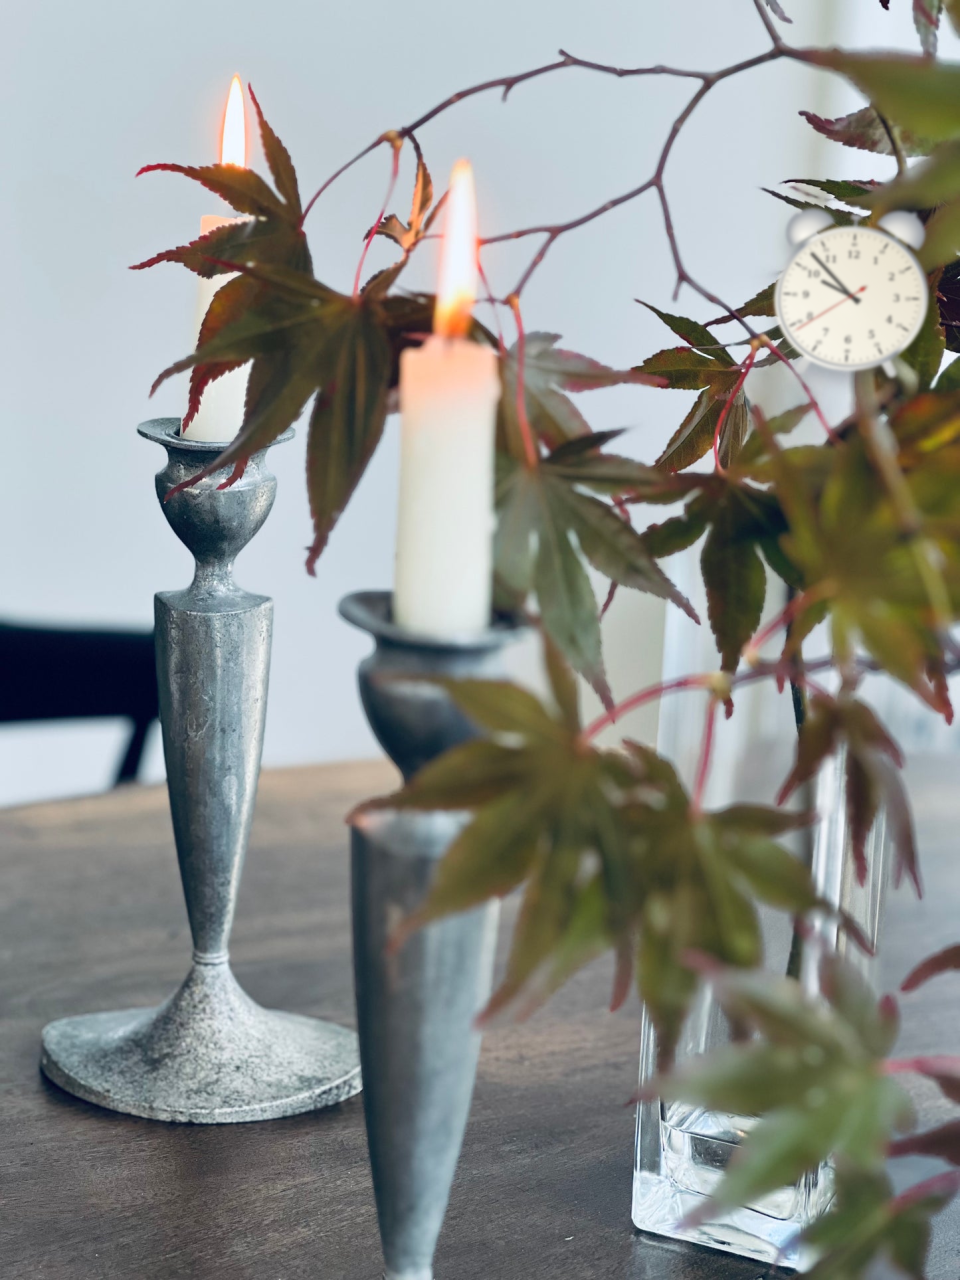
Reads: 9 h 52 min 39 s
